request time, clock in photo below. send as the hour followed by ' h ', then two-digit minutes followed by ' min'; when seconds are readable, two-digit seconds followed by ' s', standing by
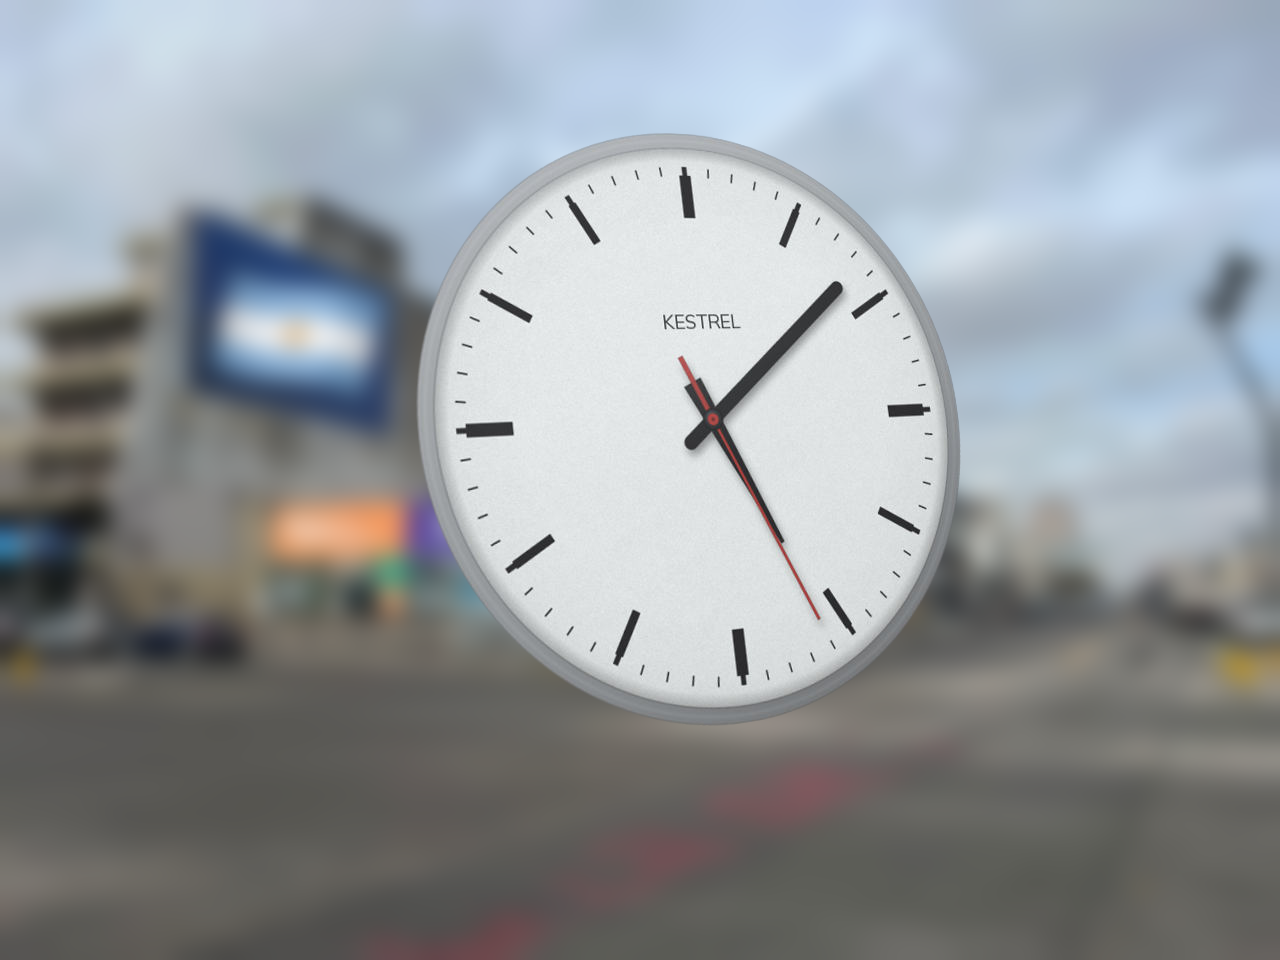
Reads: 5 h 08 min 26 s
